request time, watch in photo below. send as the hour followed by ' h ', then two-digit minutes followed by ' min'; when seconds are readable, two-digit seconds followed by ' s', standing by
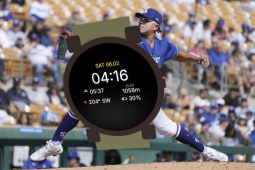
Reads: 4 h 16 min
